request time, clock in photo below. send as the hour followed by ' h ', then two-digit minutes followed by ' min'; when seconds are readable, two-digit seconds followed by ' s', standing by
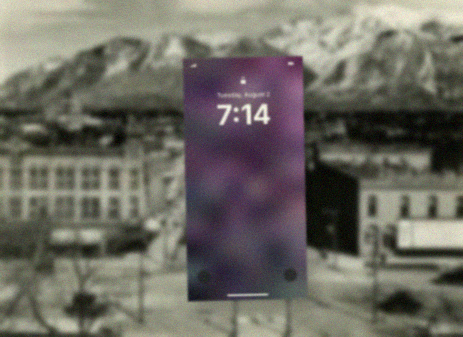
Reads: 7 h 14 min
